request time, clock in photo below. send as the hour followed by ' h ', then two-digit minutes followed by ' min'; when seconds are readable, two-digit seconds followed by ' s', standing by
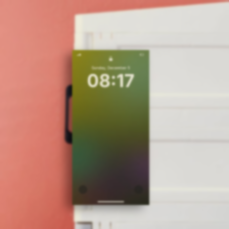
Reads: 8 h 17 min
